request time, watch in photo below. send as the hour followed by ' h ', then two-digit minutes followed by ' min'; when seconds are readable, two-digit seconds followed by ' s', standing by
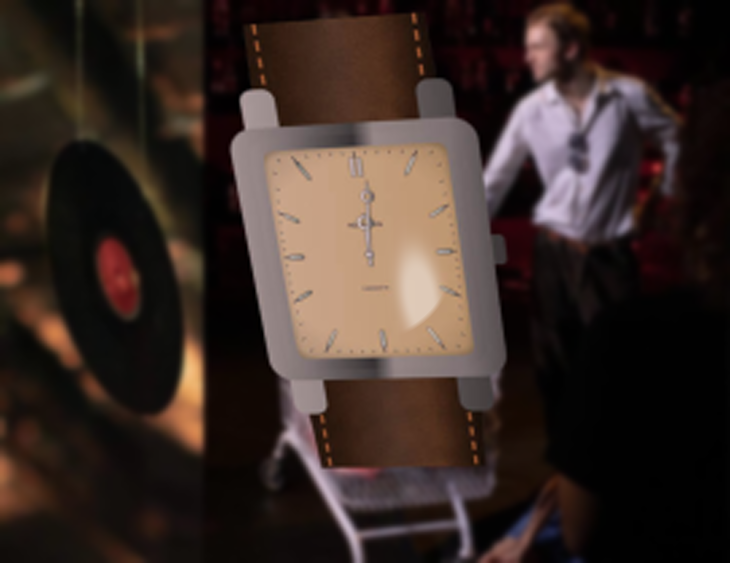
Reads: 12 h 01 min
